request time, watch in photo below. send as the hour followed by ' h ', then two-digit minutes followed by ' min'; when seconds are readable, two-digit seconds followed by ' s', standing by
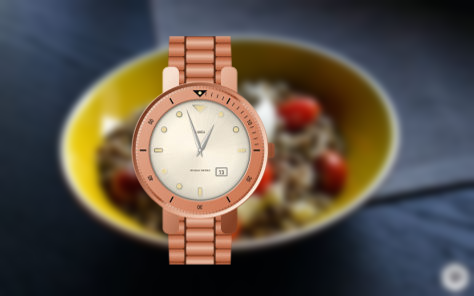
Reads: 12 h 57 min
